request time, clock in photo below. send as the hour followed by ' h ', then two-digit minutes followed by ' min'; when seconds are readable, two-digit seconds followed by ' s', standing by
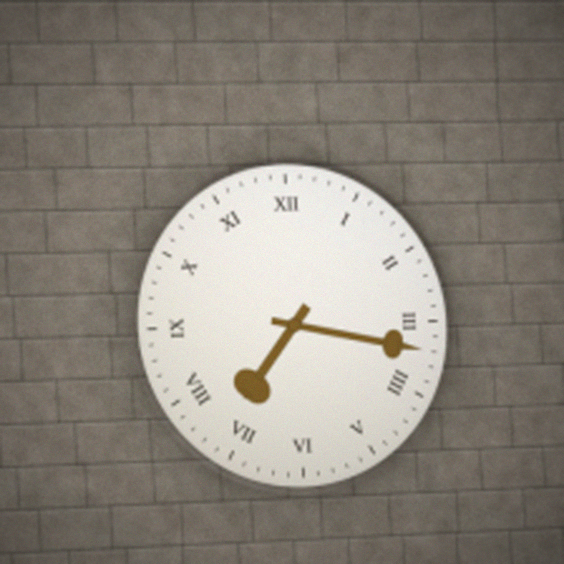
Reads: 7 h 17 min
